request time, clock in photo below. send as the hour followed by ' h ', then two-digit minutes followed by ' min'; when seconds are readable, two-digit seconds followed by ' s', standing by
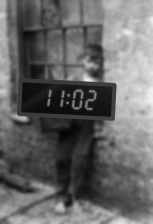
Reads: 11 h 02 min
